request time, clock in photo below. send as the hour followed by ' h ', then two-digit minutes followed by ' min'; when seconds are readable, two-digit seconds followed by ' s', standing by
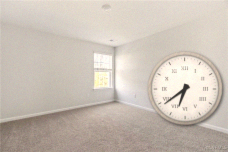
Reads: 6 h 39 min
